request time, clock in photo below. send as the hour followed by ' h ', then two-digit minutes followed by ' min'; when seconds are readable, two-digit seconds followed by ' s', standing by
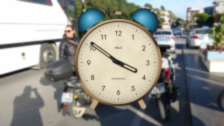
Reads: 3 h 51 min
